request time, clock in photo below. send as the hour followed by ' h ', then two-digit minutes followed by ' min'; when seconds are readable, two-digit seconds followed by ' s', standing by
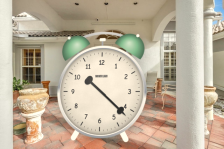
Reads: 10 h 22 min
